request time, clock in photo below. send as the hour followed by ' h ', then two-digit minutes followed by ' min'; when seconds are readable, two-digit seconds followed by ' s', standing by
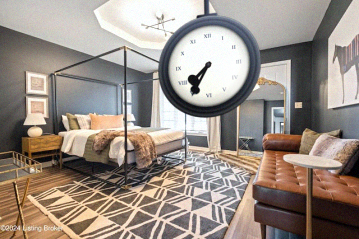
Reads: 7 h 35 min
